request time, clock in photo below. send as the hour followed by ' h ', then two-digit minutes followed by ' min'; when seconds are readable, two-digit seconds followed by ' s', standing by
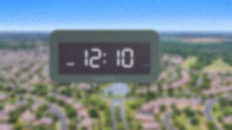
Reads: 12 h 10 min
